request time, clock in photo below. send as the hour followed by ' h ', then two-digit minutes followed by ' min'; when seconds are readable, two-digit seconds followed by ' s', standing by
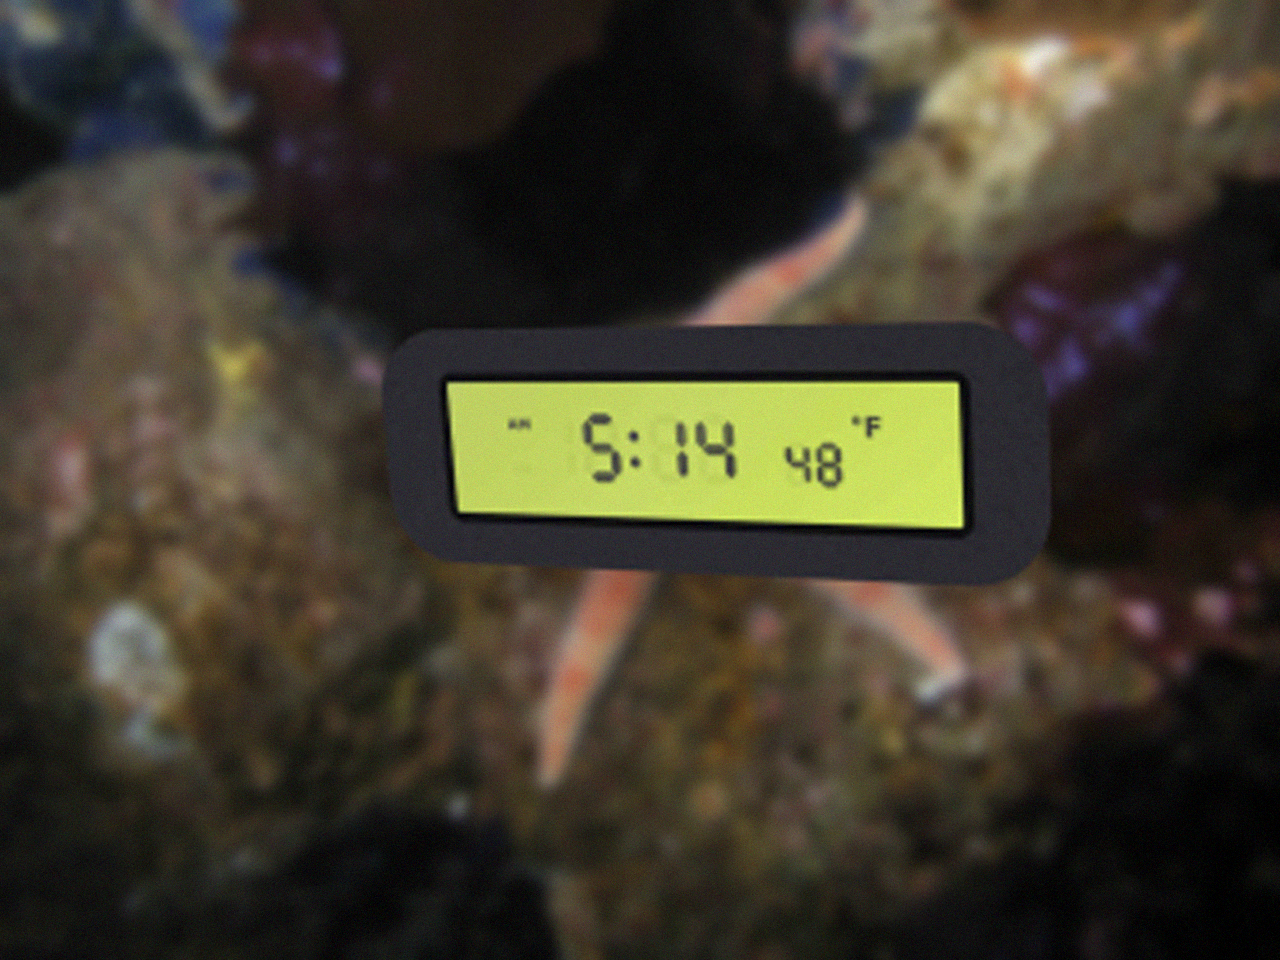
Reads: 5 h 14 min
